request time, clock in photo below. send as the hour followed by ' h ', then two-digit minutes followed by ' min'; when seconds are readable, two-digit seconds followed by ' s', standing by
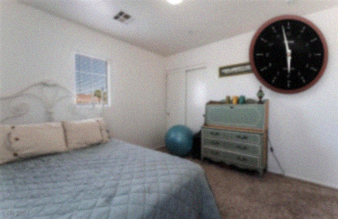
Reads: 5 h 58 min
